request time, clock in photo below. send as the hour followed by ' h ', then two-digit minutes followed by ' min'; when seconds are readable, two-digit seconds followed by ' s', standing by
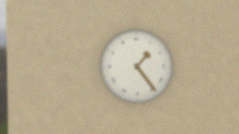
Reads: 1 h 24 min
